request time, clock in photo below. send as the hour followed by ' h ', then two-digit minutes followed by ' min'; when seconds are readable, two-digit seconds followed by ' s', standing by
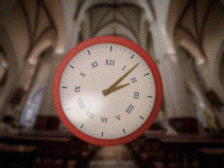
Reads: 2 h 07 min
